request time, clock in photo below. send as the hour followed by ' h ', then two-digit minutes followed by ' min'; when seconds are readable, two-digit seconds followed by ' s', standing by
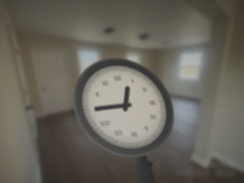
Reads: 12 h 45 min
